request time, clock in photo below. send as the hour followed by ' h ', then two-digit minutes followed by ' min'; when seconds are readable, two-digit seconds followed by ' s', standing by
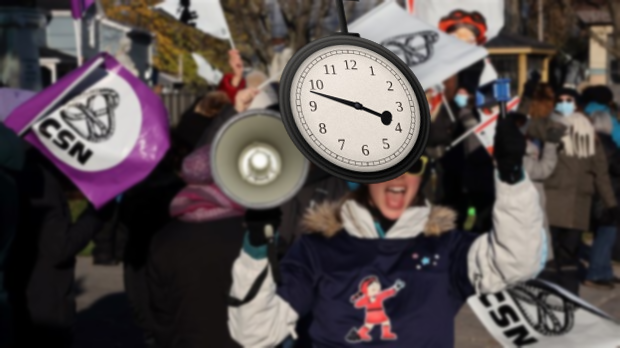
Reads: 3 h 48 min
